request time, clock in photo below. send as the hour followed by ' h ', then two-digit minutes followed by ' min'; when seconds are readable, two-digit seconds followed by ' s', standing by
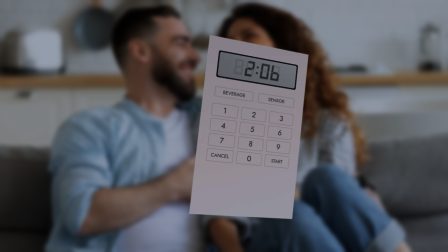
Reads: 2 h 06 min
